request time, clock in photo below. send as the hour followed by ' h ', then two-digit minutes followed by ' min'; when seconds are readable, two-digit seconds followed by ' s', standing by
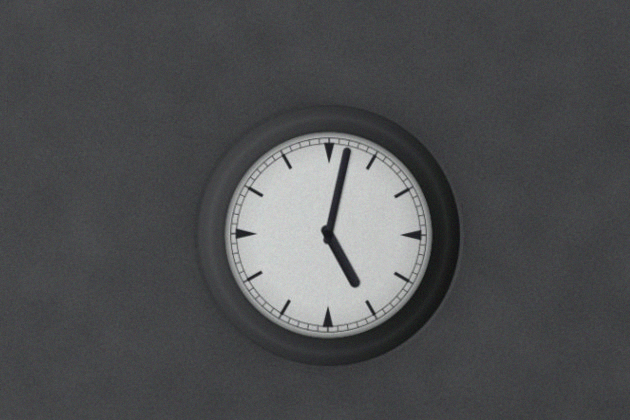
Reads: 5 h 02 min
